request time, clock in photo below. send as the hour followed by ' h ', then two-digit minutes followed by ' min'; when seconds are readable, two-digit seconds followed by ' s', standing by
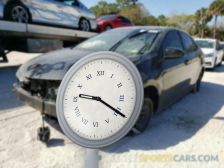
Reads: 9 h 20 min
